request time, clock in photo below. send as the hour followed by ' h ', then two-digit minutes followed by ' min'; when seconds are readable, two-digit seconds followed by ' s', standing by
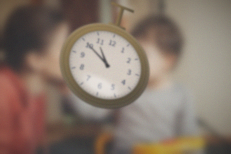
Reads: 10 h 50 min
